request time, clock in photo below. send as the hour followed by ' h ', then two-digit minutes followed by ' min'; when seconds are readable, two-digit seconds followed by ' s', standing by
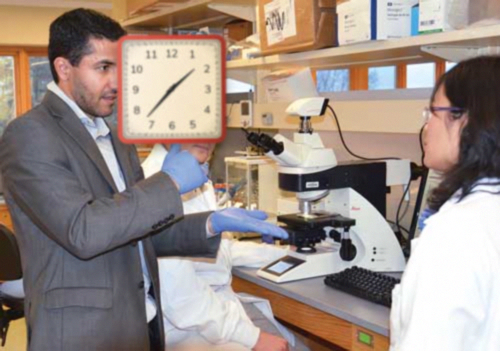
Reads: 1 h 37 min
